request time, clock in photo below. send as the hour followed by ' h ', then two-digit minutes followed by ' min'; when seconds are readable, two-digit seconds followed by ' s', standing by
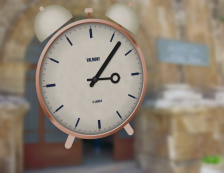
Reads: 3 h 07 min
